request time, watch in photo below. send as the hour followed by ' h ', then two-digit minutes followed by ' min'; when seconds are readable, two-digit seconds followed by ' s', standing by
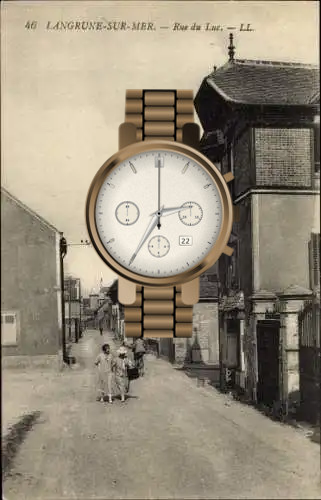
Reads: 2 h 35 min
